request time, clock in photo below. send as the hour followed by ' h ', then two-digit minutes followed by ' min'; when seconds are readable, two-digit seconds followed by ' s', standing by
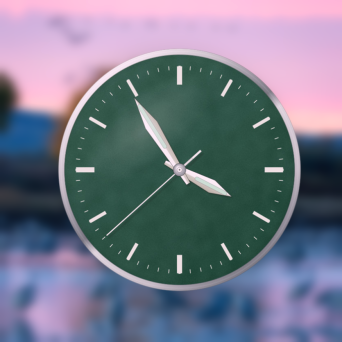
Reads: 3 h 54 min 38 s
